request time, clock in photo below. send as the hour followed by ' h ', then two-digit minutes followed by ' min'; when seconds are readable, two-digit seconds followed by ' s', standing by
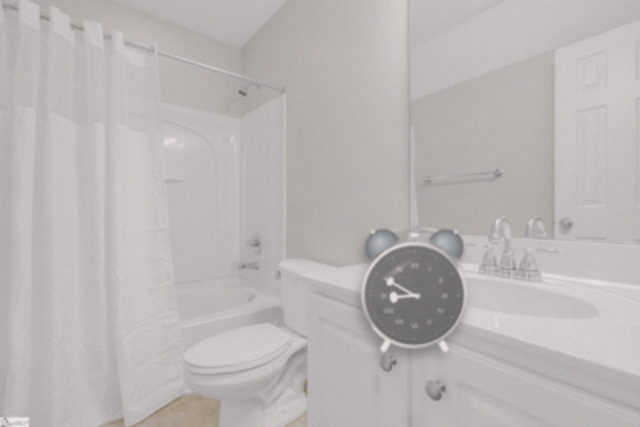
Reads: 8 h 50 min
